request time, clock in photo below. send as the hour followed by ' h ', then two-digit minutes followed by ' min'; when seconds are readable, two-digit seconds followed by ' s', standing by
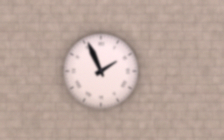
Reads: 1 h 56 min
